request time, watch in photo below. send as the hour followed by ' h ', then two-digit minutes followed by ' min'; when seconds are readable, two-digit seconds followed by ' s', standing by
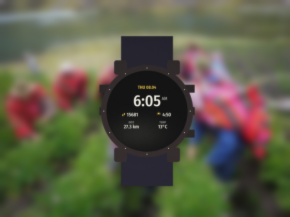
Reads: 6 h 05 min
